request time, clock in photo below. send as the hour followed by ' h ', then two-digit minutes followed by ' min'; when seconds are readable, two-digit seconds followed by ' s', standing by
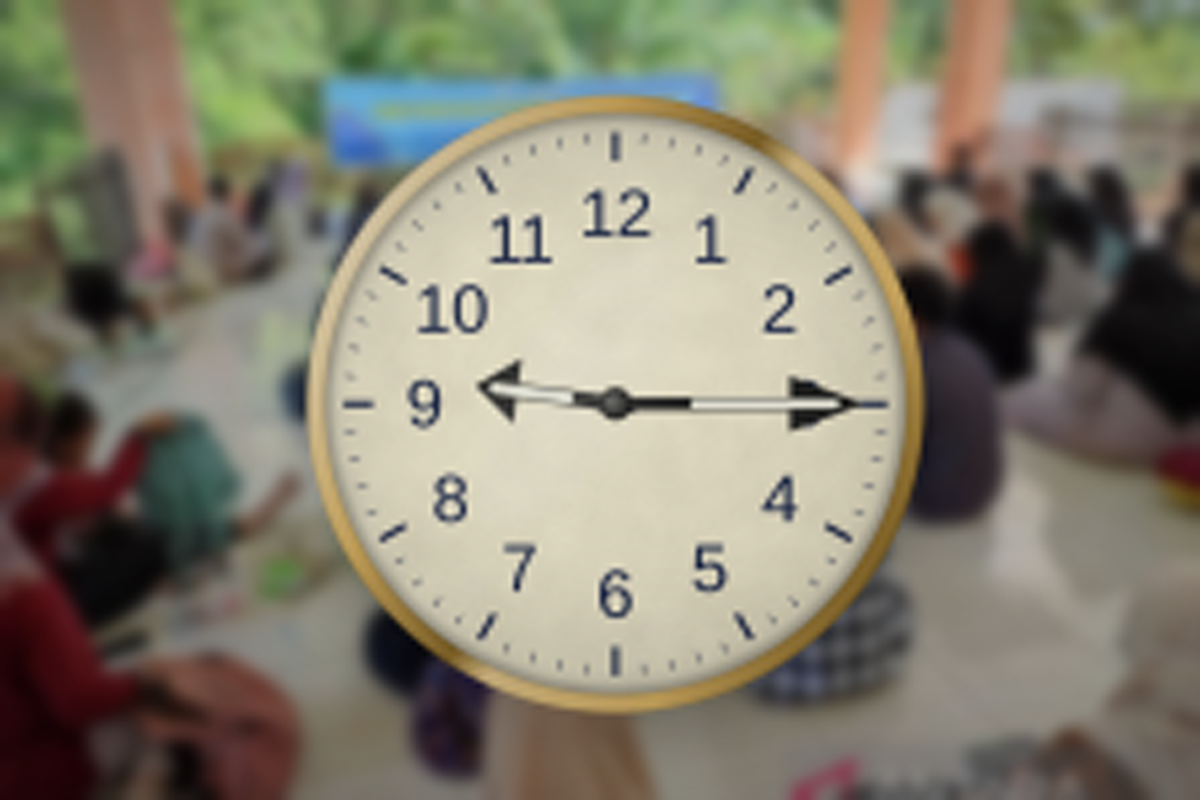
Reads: 9 h 15 min
